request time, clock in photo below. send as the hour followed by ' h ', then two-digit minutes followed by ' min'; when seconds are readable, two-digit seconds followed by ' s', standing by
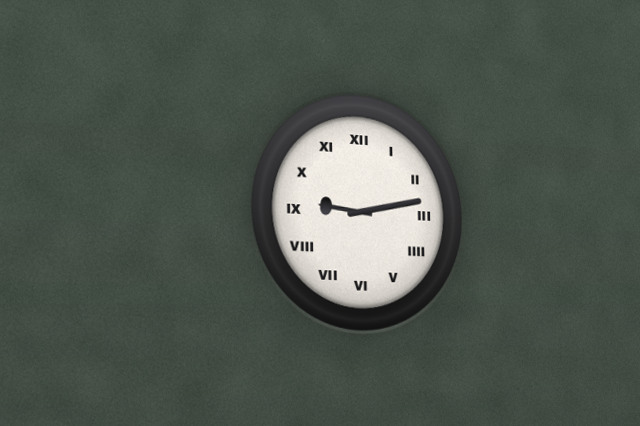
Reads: 9 h 13 min
